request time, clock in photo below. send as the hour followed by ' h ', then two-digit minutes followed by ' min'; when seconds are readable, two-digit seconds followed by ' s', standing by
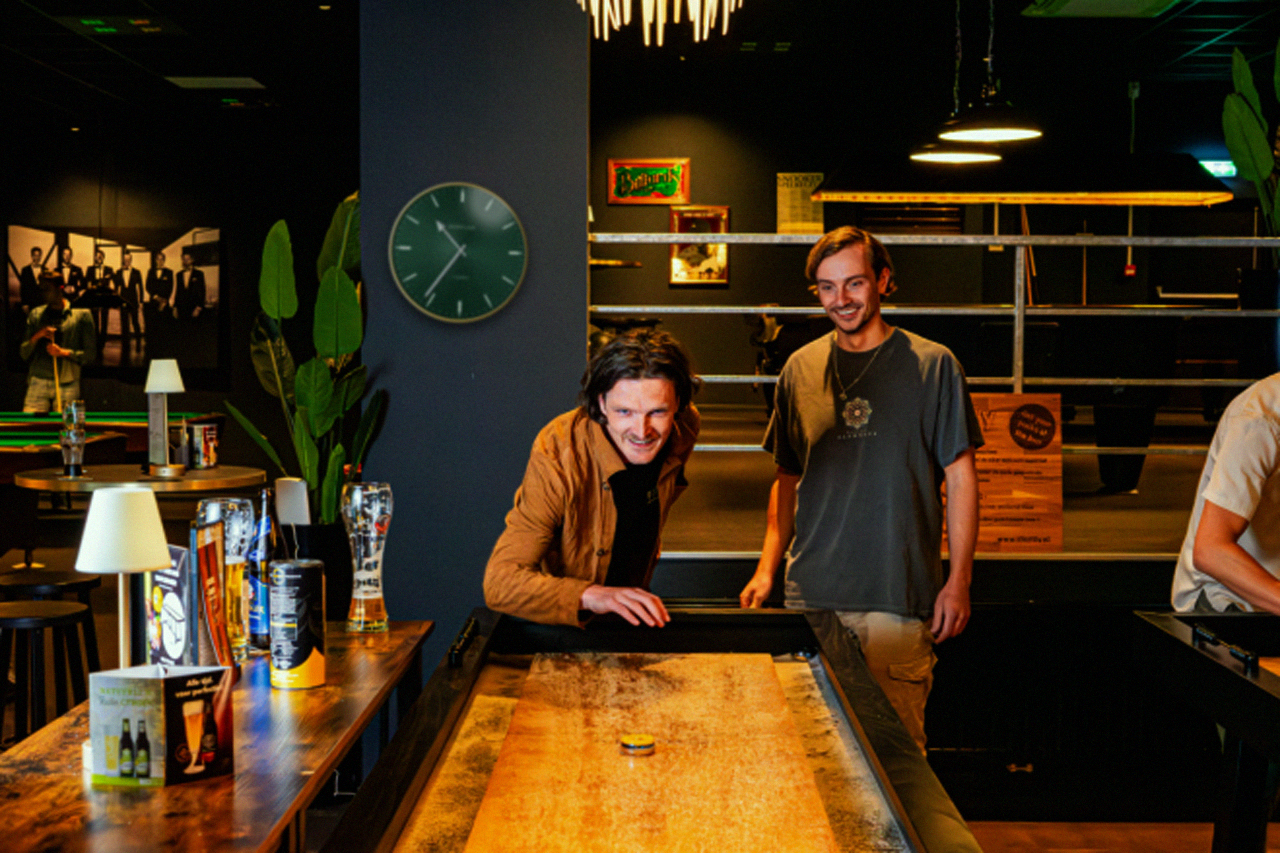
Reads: 10 h 36 min
